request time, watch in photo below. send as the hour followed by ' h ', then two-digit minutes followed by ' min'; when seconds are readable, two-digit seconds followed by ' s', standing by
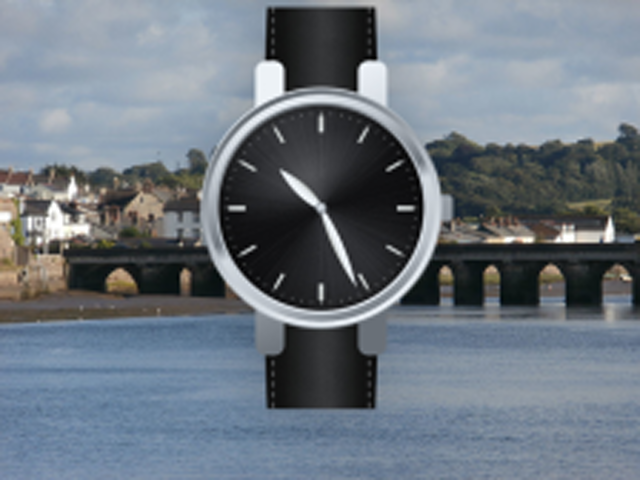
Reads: 10 h 26 min
